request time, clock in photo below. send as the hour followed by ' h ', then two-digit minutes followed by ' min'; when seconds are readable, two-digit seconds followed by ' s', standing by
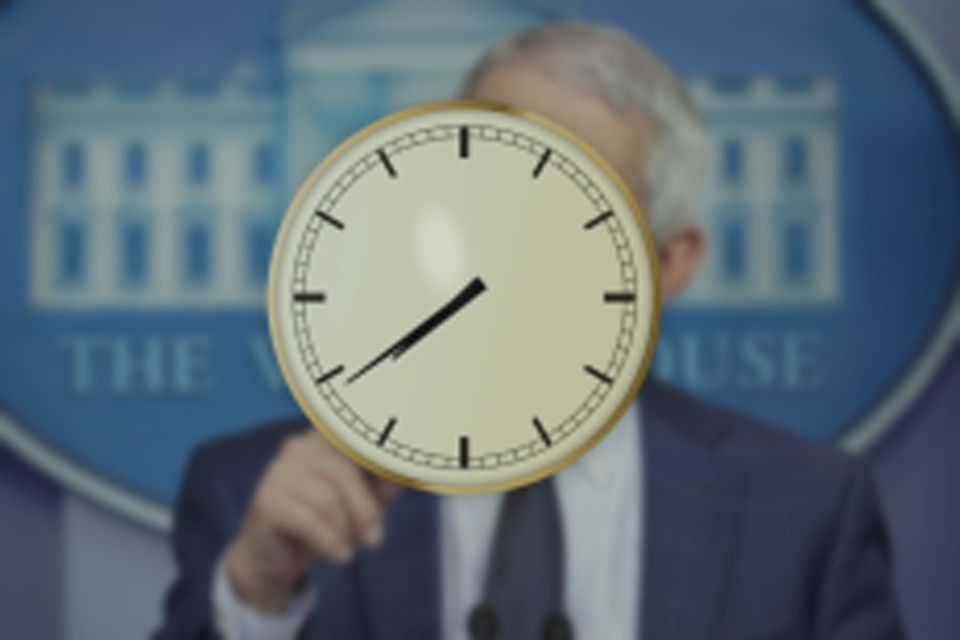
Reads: 7 h 39 min
